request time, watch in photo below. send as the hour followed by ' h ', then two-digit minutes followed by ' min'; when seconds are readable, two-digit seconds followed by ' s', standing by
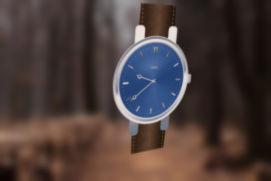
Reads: 9 h 39 min
